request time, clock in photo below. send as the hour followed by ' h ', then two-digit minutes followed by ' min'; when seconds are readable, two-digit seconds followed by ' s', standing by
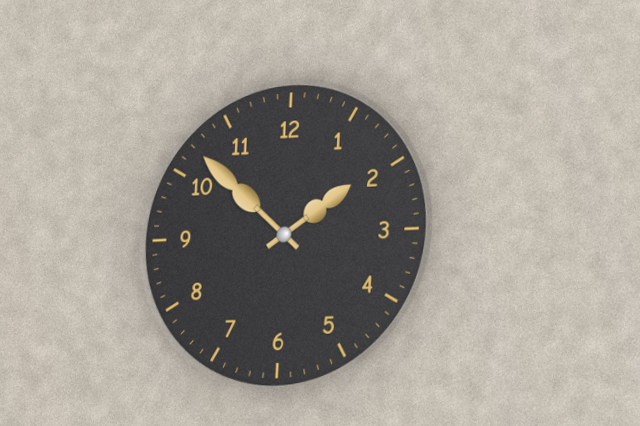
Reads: 1 h 52 min
